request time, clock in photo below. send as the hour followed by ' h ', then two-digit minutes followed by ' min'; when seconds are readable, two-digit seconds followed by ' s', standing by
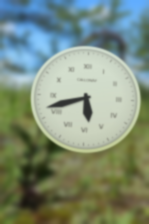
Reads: 5 h 42 min
